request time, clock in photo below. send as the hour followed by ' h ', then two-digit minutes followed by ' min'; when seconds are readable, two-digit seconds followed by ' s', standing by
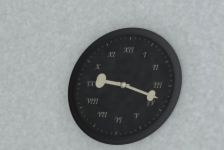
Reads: 9 h 18 min
